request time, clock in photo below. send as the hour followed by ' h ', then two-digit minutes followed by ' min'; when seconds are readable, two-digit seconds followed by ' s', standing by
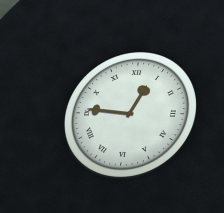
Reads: 12 h 46 min
